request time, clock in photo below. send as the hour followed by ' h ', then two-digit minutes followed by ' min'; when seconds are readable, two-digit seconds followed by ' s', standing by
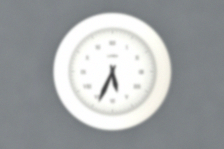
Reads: 5 h 34 min
